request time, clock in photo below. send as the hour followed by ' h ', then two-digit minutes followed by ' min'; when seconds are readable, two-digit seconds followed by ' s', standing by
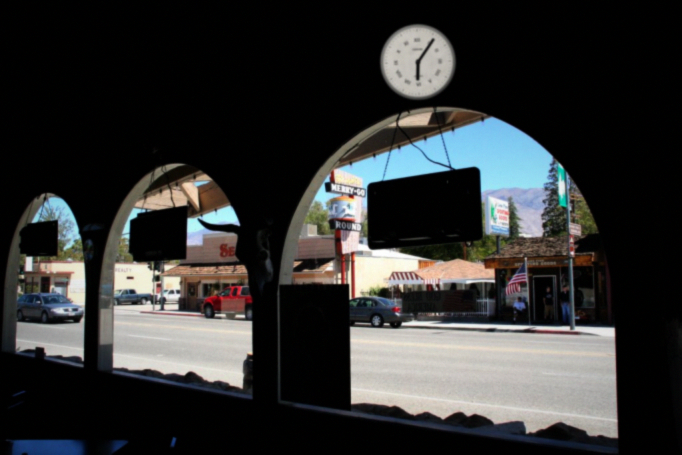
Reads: 6 h 06 min
